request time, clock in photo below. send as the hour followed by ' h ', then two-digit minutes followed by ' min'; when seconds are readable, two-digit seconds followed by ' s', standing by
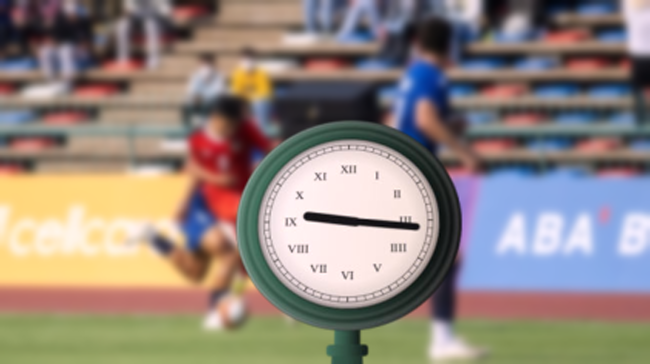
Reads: 9 h 16 min
